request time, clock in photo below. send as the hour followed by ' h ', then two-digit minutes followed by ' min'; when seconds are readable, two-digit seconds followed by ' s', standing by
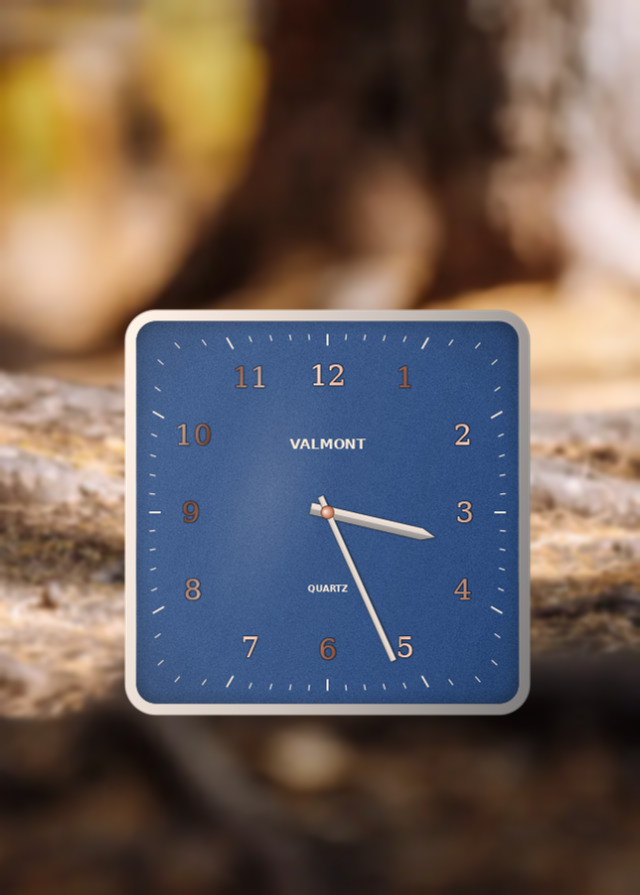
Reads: 3 h 26 min
